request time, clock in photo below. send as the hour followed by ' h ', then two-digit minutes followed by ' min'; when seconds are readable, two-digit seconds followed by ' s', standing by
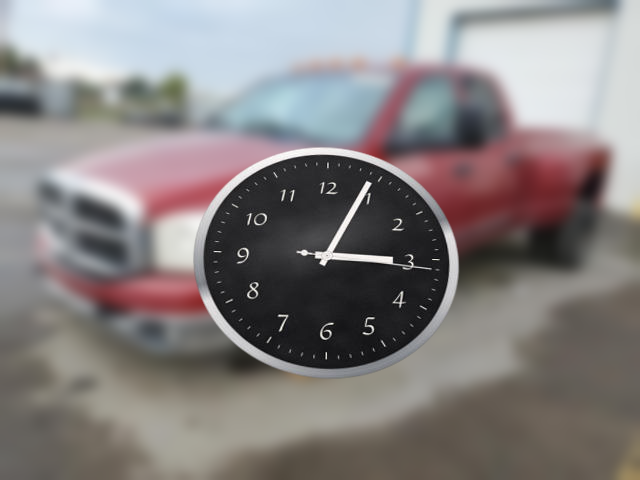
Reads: 3 h 04 min 16 s
